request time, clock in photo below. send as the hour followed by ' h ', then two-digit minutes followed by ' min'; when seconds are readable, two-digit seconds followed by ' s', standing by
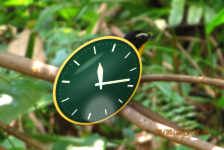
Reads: 11 h 13 min
